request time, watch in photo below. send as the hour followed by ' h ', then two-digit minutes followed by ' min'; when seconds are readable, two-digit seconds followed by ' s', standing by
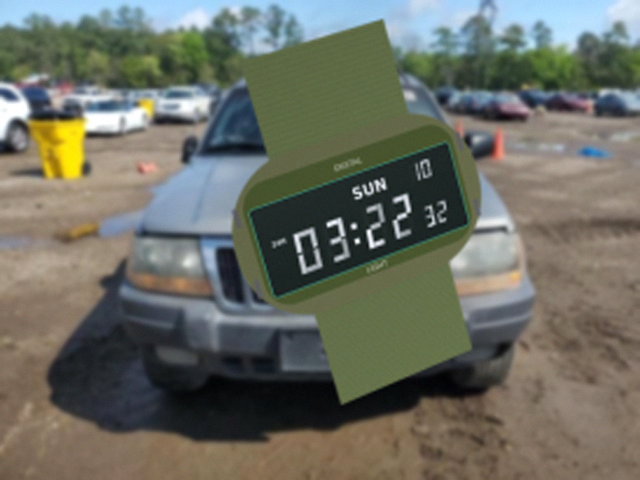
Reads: 3 h 22 min 32 s
